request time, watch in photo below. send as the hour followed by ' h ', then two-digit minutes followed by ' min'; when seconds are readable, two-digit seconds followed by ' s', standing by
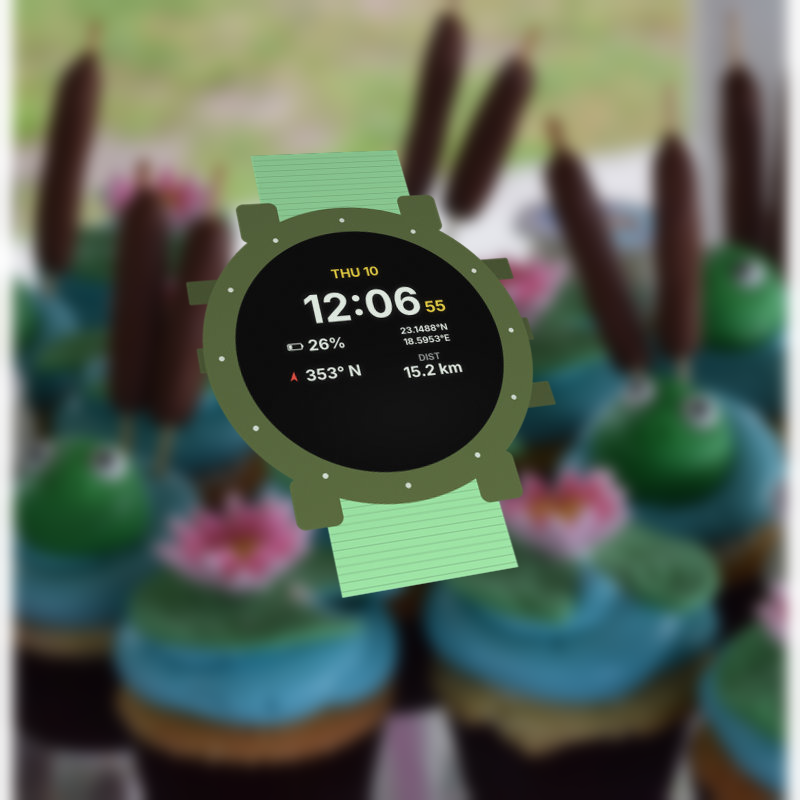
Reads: 12 h 06 min 55 s
